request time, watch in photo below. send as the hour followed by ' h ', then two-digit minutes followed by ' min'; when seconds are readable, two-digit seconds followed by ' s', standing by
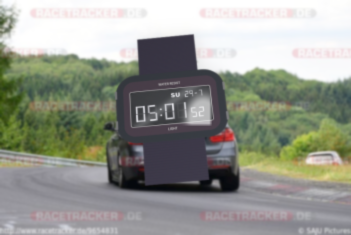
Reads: 5 h 01 min 52 s
